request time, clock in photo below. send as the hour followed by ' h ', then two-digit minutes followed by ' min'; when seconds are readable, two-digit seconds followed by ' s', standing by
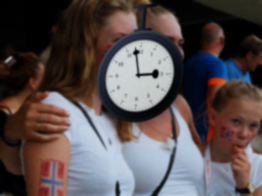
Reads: 2 h 58 min
